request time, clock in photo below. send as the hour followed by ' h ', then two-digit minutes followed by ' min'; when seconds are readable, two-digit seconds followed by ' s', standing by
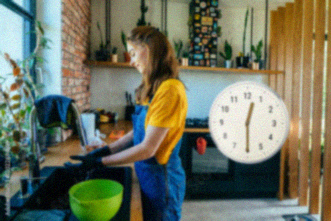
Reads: 12 h 30 min
